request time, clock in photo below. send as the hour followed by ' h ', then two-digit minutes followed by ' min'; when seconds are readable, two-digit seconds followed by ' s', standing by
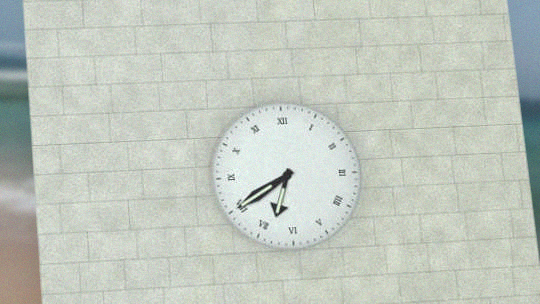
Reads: 6 h 40 min
